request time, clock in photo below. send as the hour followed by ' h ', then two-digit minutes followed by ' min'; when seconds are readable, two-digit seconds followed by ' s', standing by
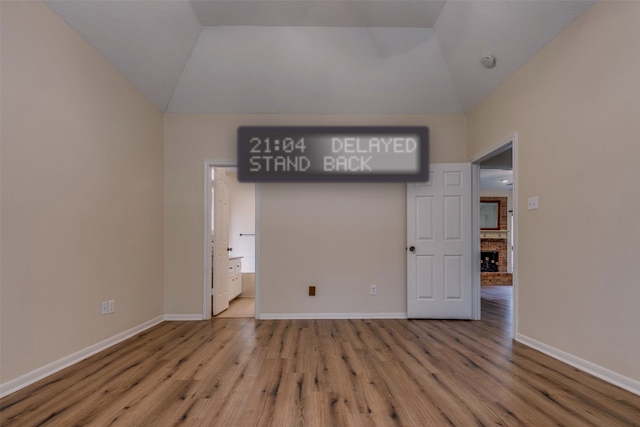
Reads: 21 h 04 min
